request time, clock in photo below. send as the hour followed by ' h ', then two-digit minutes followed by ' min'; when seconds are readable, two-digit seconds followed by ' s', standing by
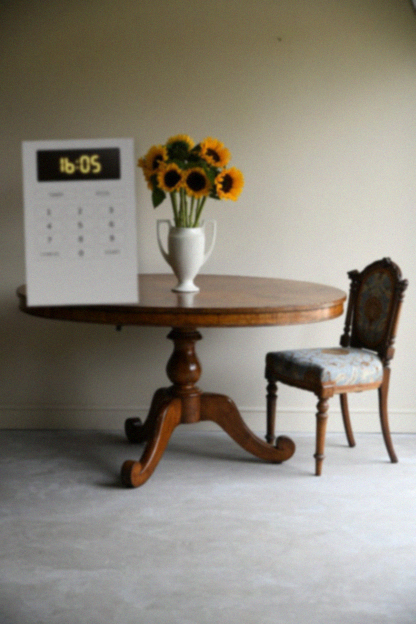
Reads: 16 h 05 min
